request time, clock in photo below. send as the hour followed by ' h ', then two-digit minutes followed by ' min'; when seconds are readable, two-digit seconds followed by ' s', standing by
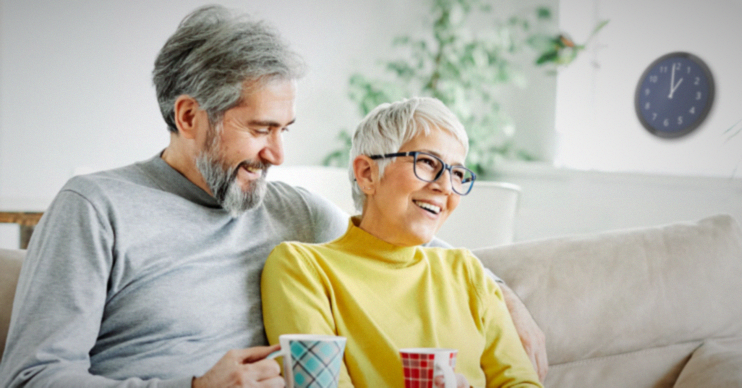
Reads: 12 h 59 min
